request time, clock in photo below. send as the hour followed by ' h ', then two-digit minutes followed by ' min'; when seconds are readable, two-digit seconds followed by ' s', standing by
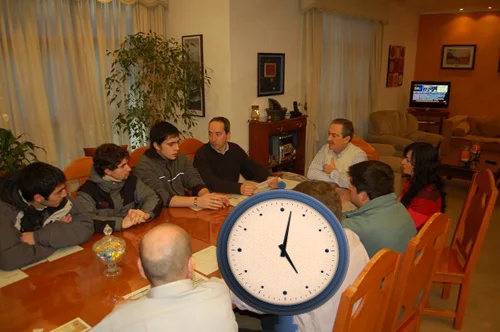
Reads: 5 h 02 min
